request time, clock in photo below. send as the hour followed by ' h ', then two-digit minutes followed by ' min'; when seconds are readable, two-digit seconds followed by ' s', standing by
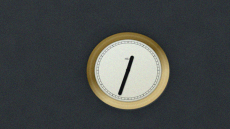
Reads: 12 h 33 min
